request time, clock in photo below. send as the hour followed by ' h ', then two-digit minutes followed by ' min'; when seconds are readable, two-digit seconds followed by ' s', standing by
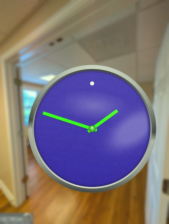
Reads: 1 h 48 min
